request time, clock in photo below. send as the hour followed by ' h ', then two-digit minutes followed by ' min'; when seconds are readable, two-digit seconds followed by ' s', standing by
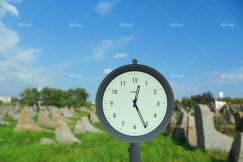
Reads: 12 h 26 min
